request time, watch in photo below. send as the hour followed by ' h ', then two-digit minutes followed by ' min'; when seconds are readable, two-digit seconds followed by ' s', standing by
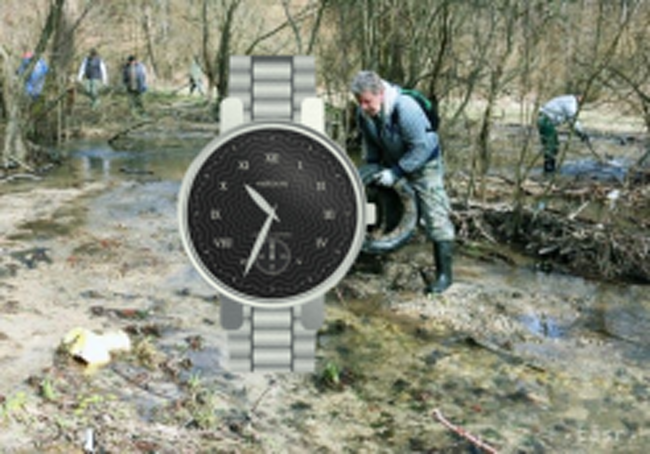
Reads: 10 h 34 min
